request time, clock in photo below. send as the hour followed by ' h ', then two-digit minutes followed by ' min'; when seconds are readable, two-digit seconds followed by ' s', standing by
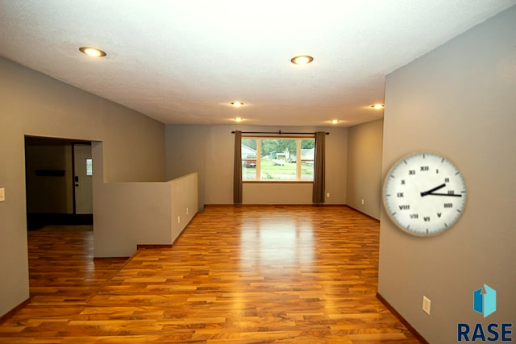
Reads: 2 h 16 min
